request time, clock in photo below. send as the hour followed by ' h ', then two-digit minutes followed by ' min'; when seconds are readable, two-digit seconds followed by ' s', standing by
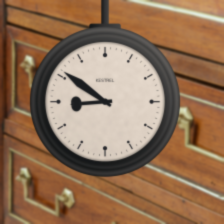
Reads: 8 h 51 min
